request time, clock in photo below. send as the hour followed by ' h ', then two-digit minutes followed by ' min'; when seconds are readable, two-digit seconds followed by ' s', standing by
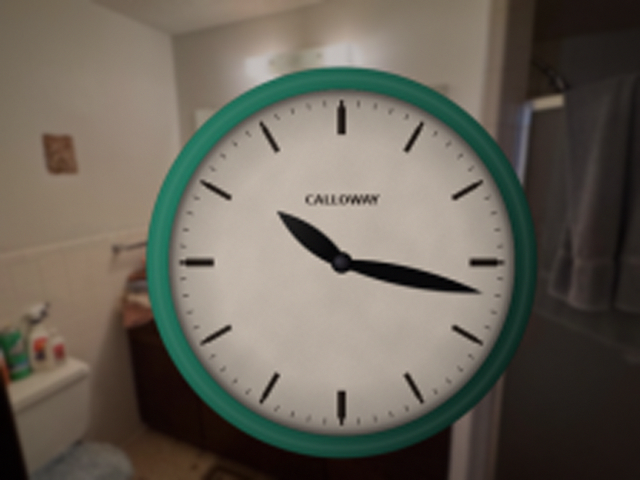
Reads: 10 h 17 min
